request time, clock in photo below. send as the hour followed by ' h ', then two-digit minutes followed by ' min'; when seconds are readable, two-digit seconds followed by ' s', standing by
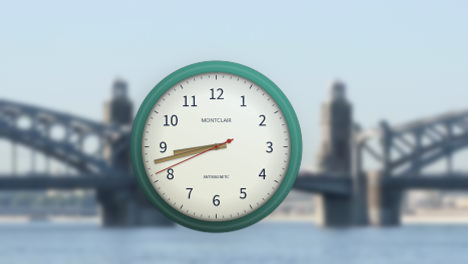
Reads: 8 h 42 min 41 s
